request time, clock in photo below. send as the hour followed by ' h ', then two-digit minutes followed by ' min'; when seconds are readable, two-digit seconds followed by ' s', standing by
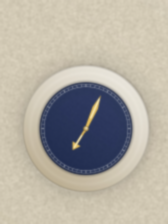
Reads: 7 h 04 min
